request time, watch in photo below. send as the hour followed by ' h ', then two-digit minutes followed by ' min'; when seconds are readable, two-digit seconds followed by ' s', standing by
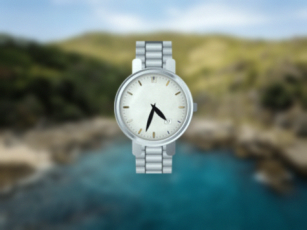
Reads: 4 h 33 min
